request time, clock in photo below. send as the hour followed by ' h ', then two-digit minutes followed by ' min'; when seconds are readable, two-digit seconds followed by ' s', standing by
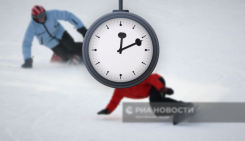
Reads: 12 h 11 min
